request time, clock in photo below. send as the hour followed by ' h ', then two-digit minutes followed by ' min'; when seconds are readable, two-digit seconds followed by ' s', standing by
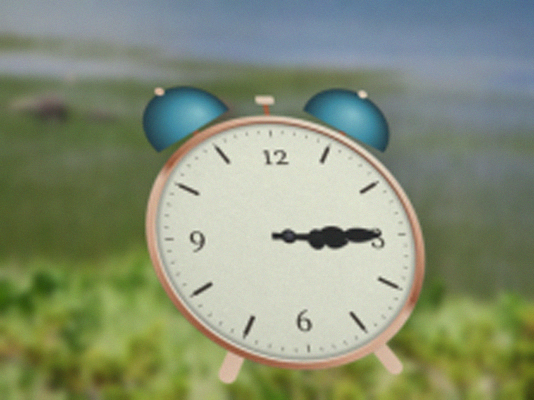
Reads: 3 h 15 min
